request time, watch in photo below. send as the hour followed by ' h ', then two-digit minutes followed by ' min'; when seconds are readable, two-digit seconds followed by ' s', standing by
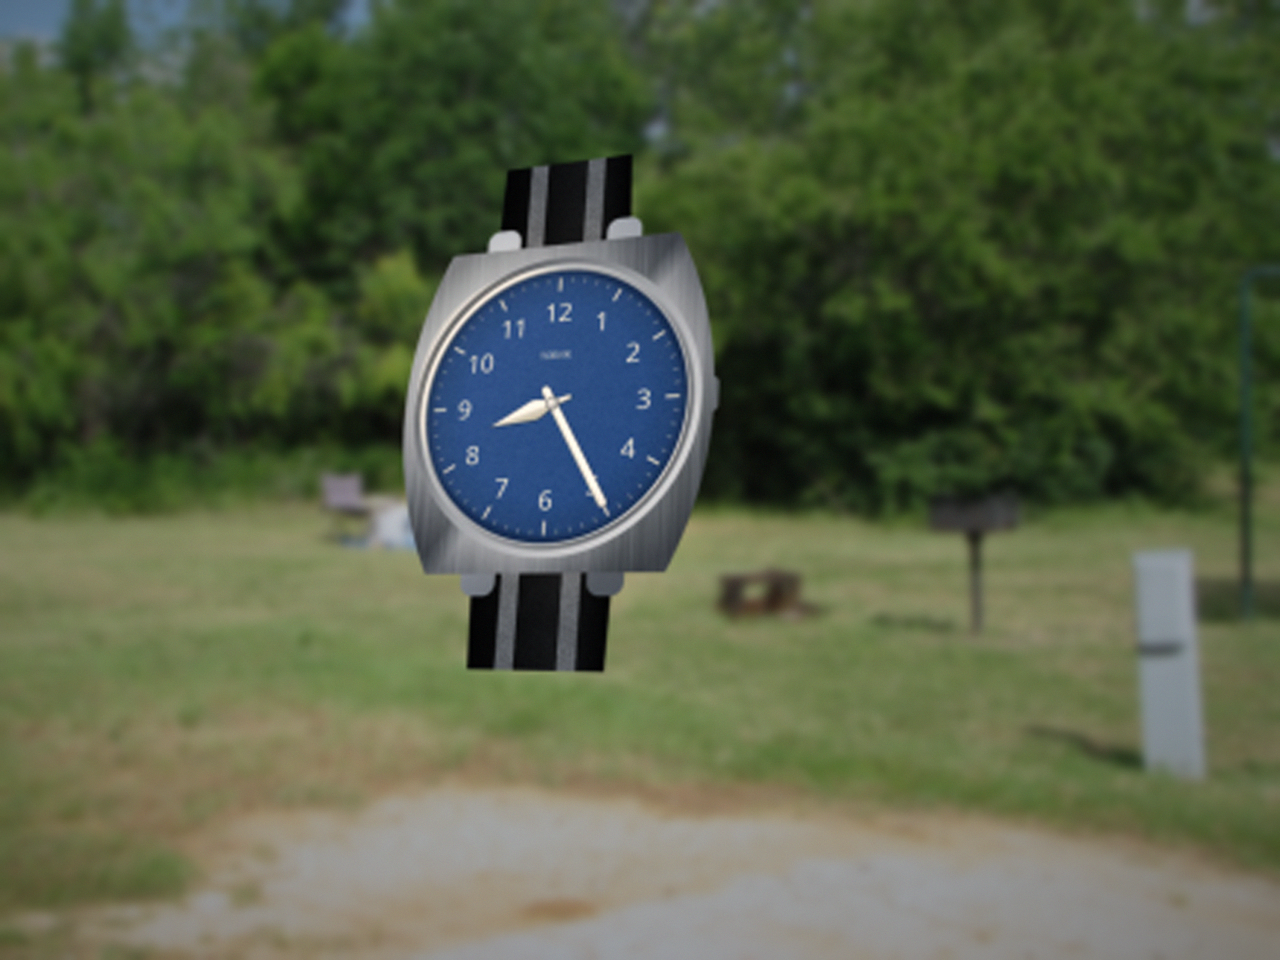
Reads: 8 h 25 min
